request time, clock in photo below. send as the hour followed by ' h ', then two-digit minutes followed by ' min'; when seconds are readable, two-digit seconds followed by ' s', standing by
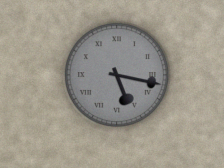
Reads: 5 h 17 min
